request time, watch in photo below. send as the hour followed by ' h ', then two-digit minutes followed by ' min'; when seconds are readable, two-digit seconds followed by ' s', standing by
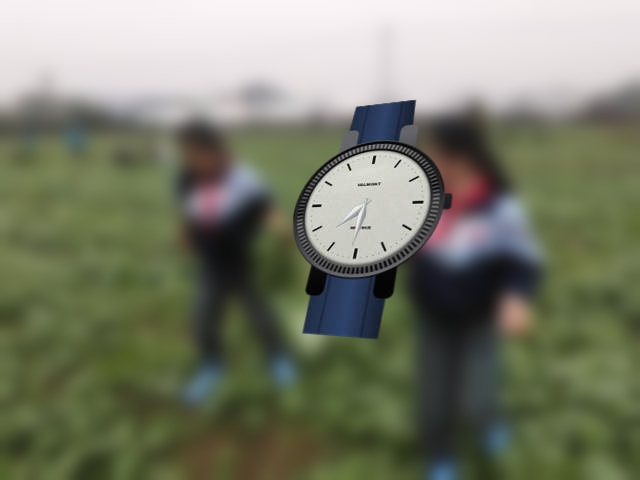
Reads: 7 h 31 min
